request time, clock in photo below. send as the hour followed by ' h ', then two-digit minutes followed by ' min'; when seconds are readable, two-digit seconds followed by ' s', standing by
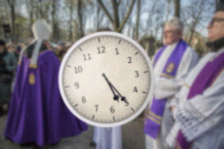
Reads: 5 h 25 min
